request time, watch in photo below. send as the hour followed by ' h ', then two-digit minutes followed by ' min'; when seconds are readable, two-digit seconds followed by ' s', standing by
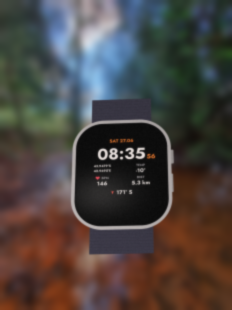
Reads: 8 h 35 min
